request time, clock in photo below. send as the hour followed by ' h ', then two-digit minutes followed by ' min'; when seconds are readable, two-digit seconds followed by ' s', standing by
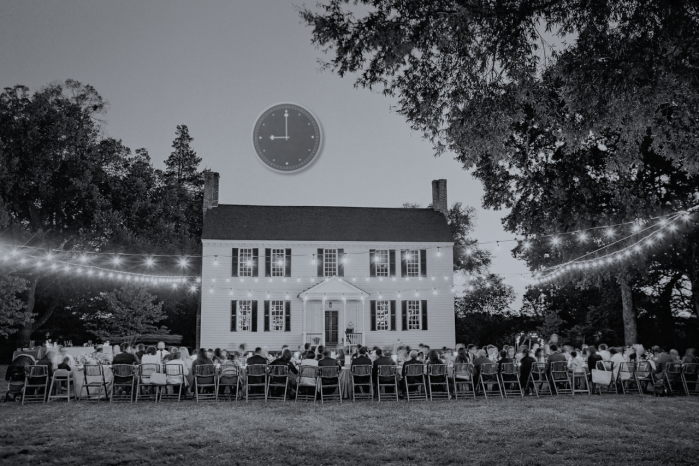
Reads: 9 h 00 min
